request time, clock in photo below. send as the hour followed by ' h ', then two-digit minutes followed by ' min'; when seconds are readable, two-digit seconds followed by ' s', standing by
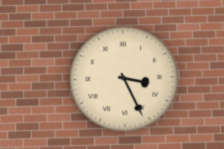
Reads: 3 h 26 min
